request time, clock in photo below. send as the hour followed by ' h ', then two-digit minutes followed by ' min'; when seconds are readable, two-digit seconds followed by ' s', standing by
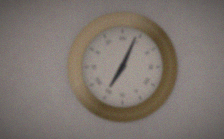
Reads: 7 h 04 min
